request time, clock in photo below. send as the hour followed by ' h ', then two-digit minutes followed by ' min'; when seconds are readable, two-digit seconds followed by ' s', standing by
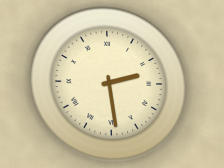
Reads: 2 h 29 min
